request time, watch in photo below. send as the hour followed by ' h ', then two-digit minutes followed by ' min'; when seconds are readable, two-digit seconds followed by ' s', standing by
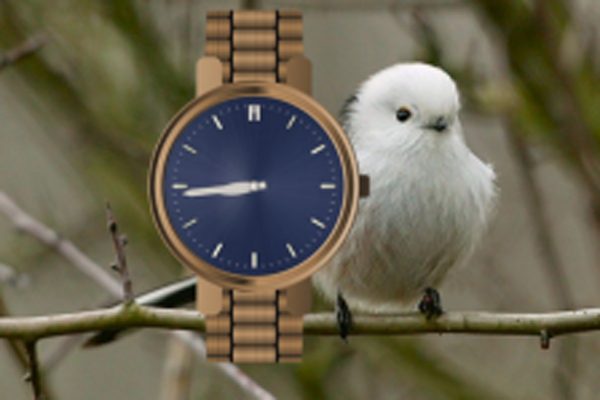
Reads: 8 h 44 min
